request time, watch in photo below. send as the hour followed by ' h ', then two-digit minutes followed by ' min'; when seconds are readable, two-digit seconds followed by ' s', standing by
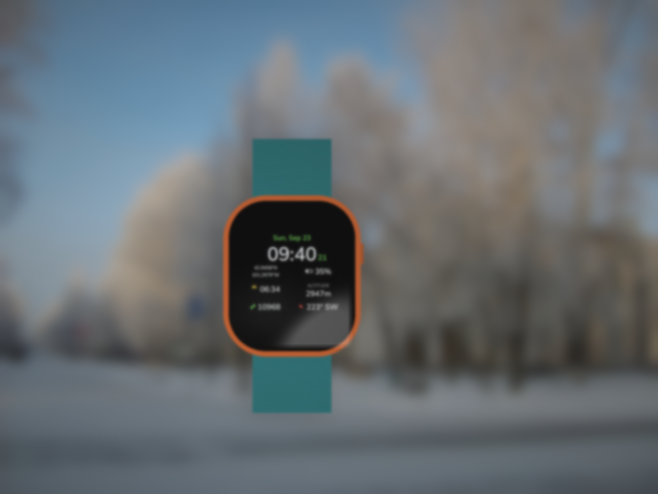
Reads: 9 h 40 min
